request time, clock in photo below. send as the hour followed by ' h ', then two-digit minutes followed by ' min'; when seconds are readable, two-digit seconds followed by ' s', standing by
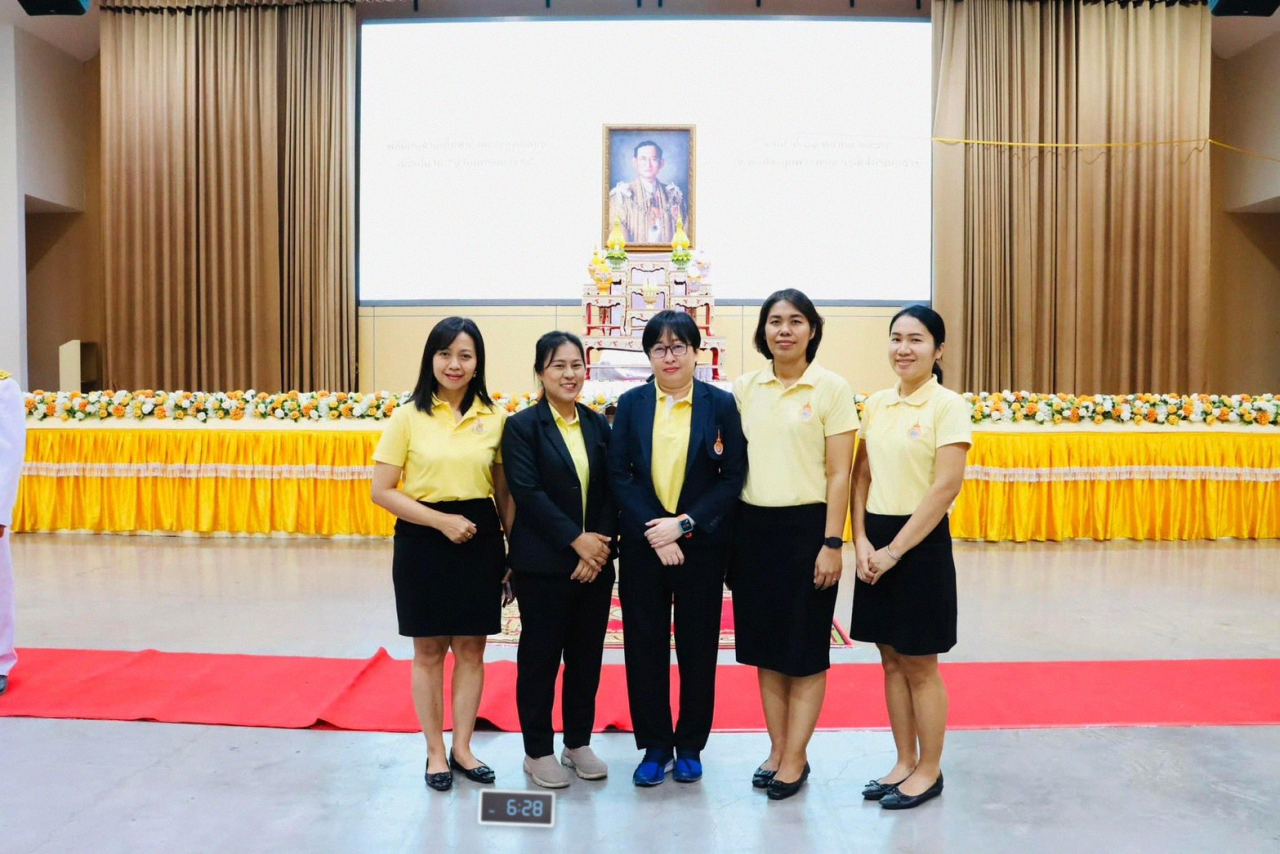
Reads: 6 h 28 min
